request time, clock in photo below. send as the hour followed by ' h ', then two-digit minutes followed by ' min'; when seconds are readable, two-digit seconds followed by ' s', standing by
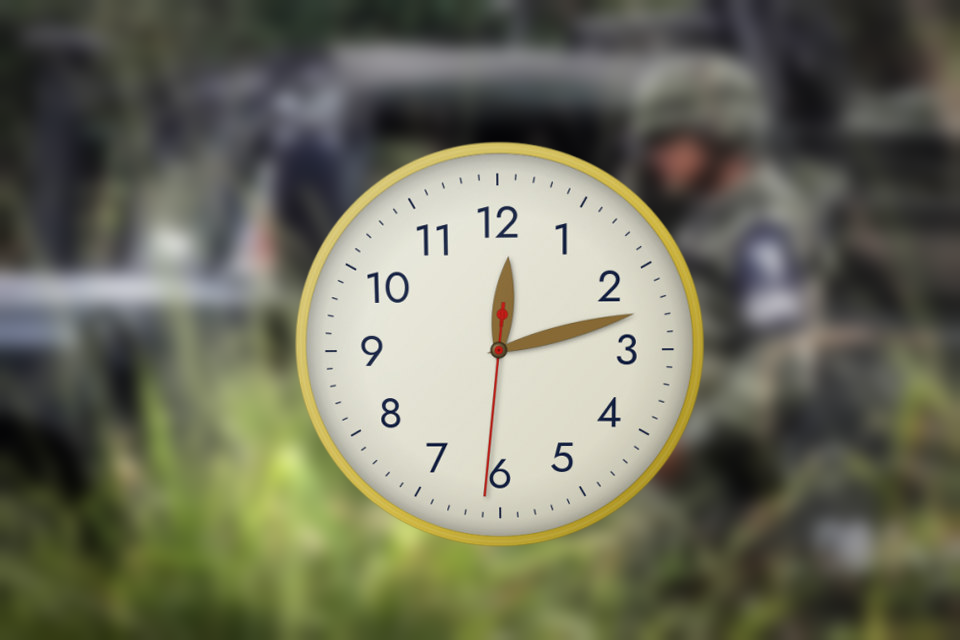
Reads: 12 h 12 min 31 s
